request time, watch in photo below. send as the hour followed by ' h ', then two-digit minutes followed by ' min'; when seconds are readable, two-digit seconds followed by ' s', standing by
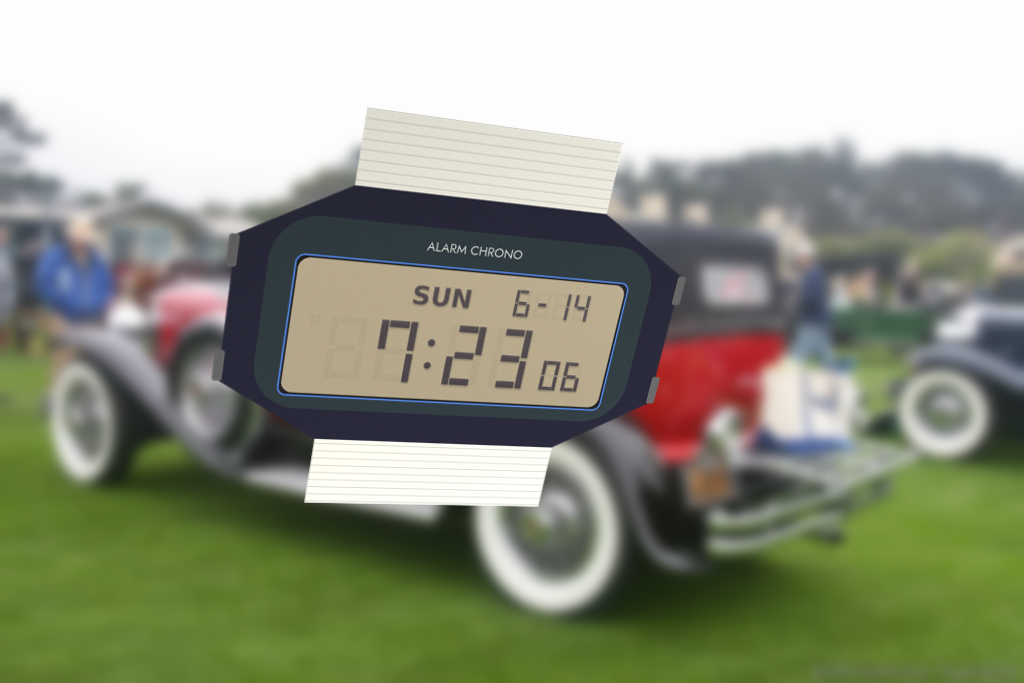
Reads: 7 h 23 min 06 s
